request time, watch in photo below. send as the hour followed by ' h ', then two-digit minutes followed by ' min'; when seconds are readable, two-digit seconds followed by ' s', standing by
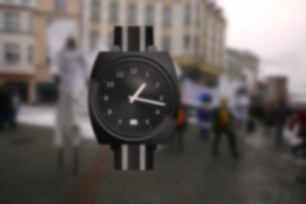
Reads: 1 h 17 min
